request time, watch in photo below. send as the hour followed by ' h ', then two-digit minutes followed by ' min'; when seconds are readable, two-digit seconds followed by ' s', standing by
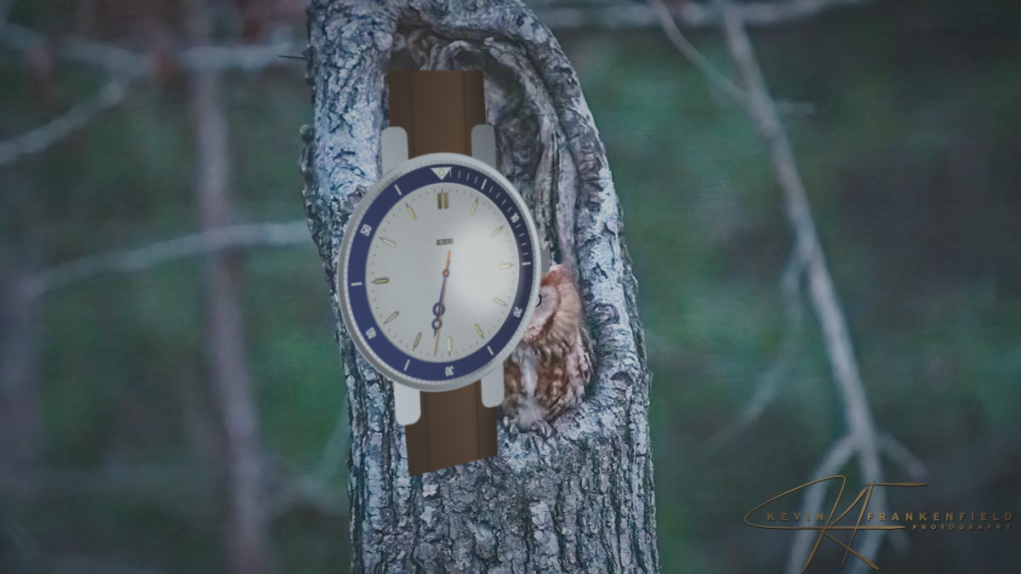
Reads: 6 h 32 min 32 s
